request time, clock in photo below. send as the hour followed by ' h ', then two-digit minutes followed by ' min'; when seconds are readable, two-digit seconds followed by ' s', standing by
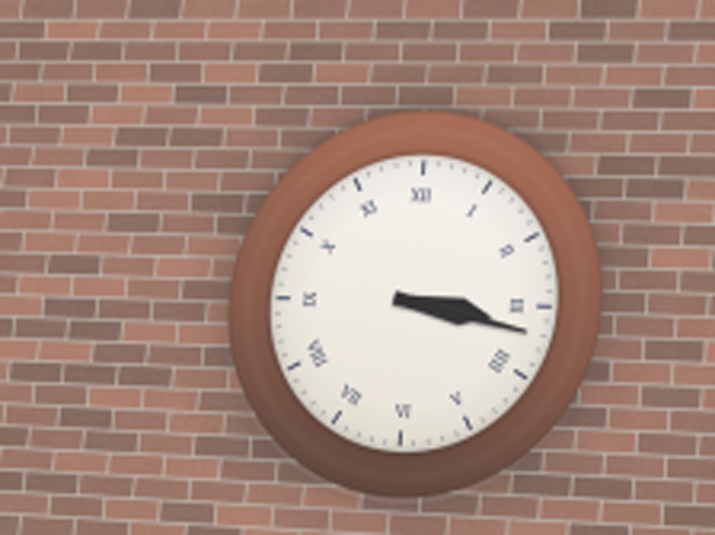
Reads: 3 h 17 min
